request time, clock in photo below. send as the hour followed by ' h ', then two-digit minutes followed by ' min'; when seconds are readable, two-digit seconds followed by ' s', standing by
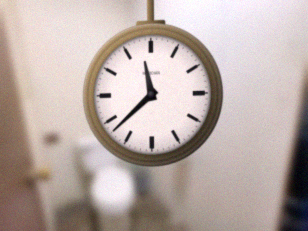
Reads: 11 h 38 min
